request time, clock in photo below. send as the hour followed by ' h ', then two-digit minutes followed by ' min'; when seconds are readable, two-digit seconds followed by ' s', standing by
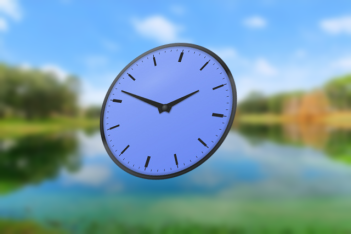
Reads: 1 h 47 min
